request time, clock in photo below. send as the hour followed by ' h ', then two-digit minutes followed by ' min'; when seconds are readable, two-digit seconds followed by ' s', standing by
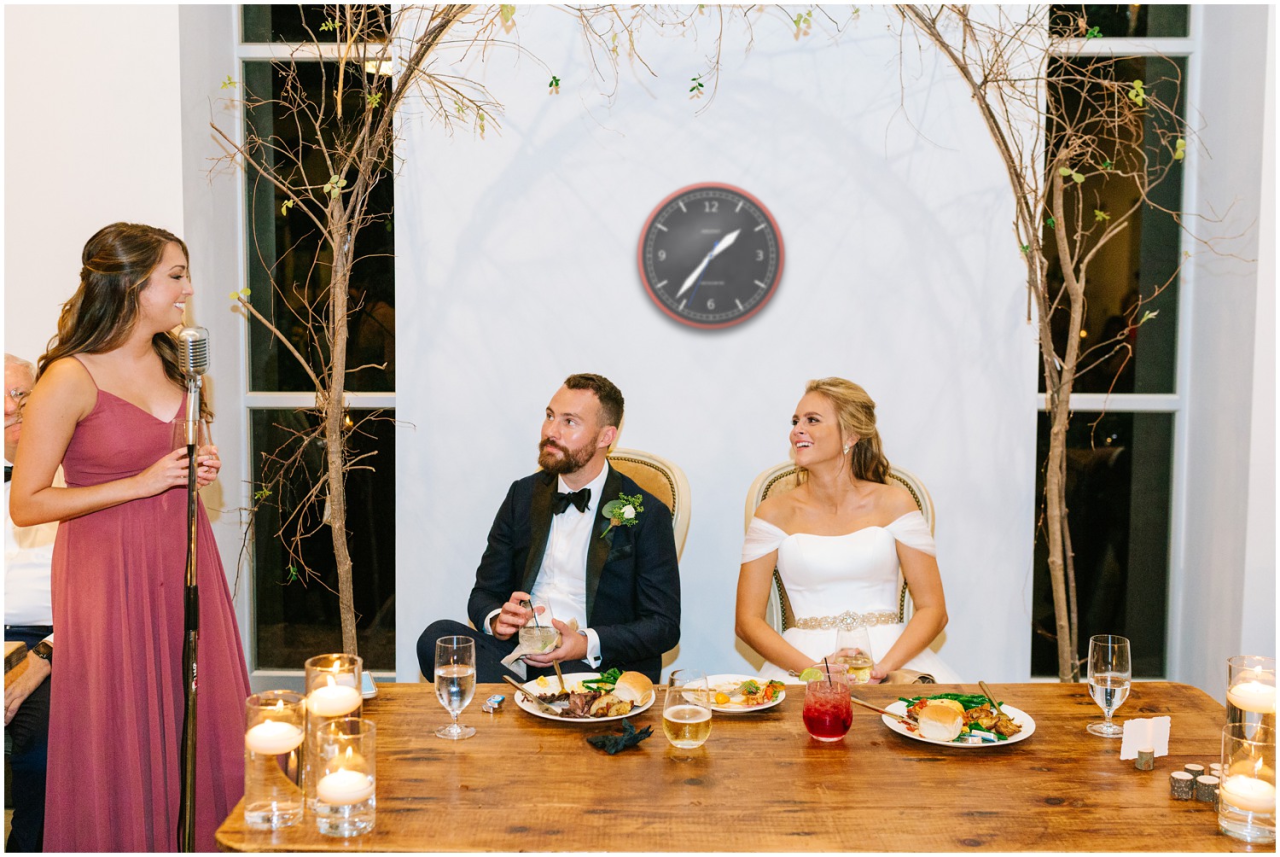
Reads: 1 h 36 min 34 s
